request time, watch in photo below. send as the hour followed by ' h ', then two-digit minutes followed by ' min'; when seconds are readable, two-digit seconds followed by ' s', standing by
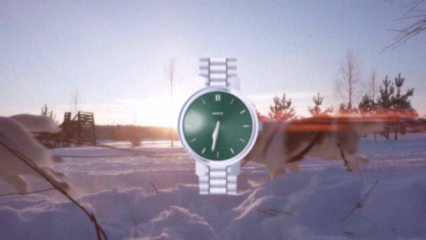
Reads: 6 h 32 min
